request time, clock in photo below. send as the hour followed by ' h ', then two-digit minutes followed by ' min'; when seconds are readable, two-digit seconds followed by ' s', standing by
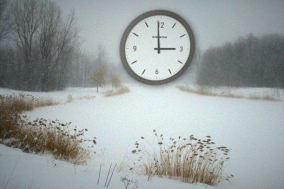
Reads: 2 h 59 min
